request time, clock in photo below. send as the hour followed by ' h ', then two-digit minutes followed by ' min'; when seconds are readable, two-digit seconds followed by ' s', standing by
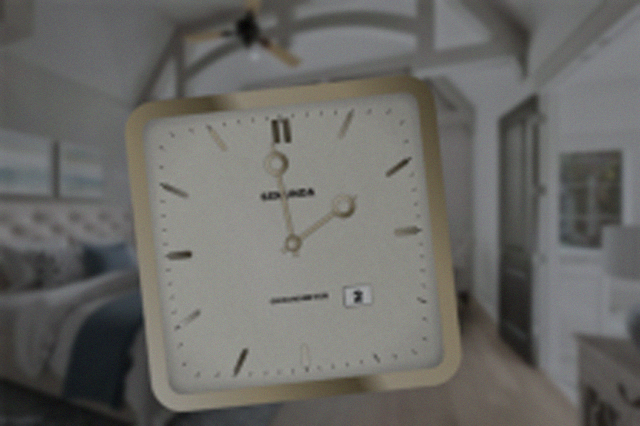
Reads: 1 h 59 min
